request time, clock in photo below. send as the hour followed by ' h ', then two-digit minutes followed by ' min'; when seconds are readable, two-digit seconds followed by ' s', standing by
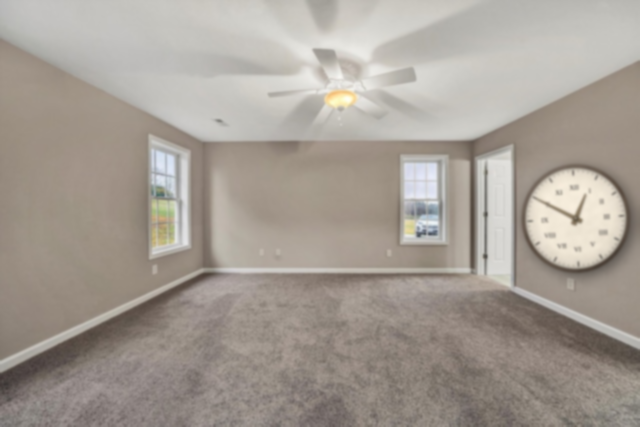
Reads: 12 h 50 min
